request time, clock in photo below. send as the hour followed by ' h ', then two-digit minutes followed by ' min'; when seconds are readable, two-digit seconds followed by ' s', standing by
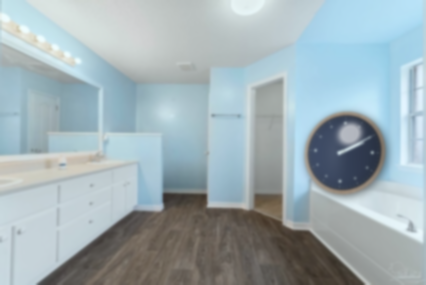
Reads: 2 h 10 min
